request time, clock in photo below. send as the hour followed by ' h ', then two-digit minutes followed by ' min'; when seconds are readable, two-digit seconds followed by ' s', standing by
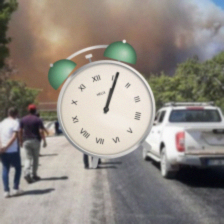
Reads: 1 h 06 min
